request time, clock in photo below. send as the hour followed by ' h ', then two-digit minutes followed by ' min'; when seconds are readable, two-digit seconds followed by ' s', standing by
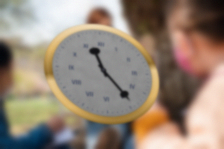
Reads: 11 h 24 min
